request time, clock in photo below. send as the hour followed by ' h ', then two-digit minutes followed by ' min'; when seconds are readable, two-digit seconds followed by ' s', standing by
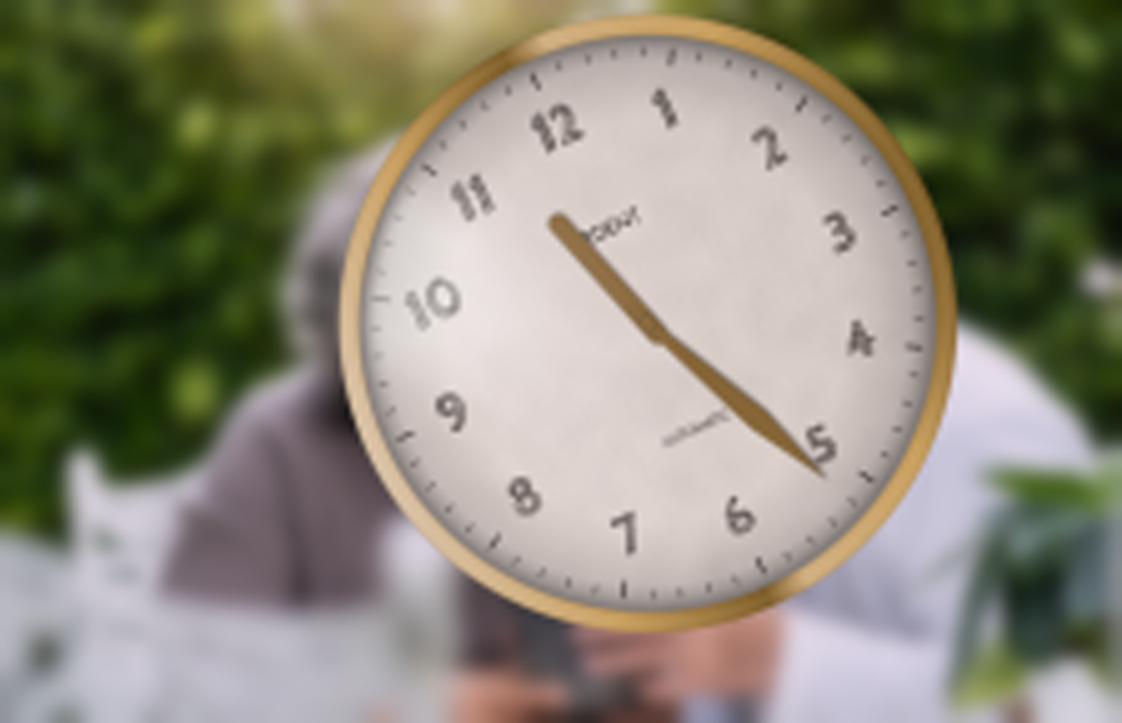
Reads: 11 h 26 min
